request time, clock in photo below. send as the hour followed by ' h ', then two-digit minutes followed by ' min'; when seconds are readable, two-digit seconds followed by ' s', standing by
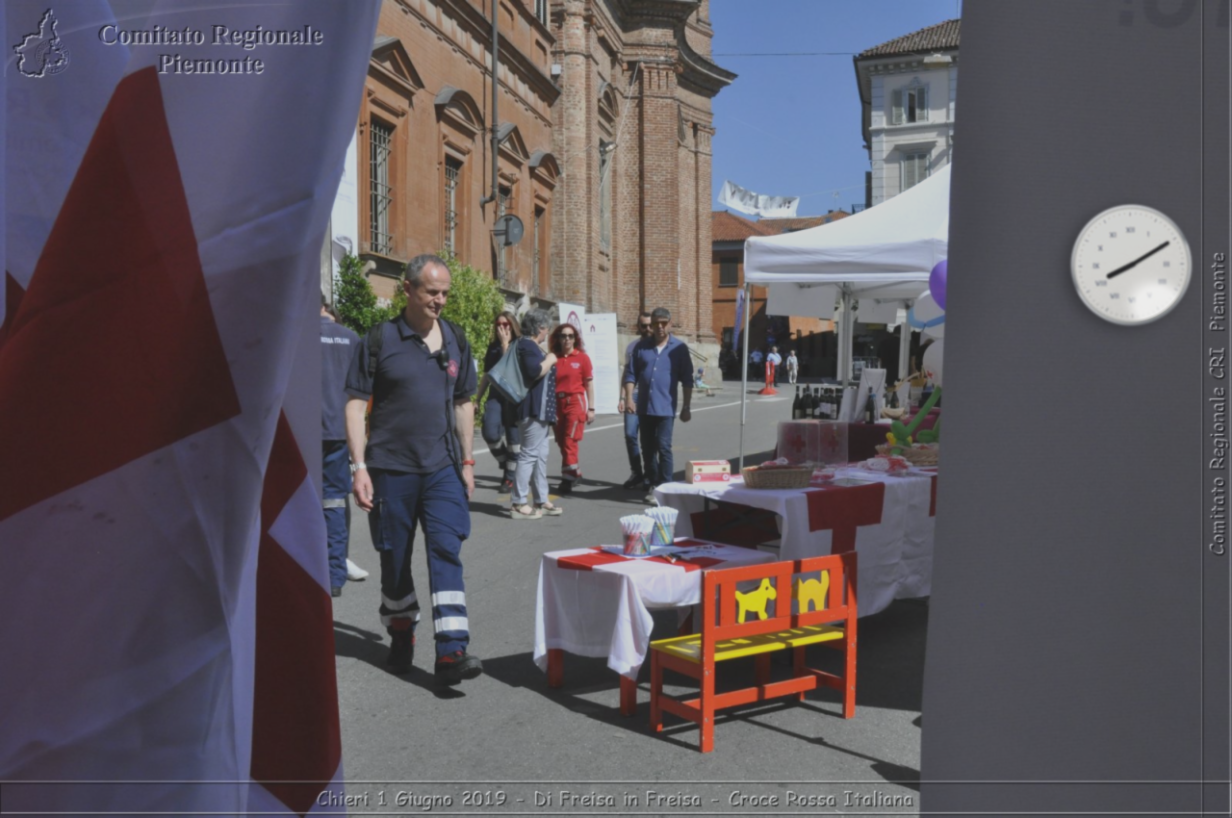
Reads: 8 h 10 min
